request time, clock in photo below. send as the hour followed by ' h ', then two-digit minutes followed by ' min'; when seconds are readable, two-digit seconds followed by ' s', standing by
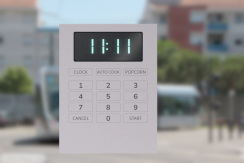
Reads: 11 h 11 min
